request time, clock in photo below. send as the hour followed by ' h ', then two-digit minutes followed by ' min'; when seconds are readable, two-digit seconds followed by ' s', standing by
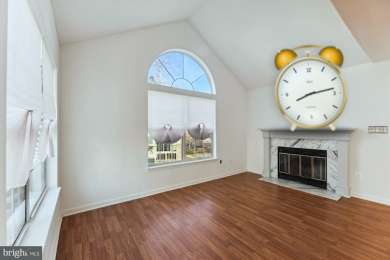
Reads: 8 h 13 min
